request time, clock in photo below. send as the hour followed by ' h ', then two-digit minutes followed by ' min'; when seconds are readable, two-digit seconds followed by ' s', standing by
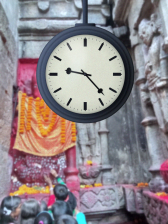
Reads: 9 h 23 min
